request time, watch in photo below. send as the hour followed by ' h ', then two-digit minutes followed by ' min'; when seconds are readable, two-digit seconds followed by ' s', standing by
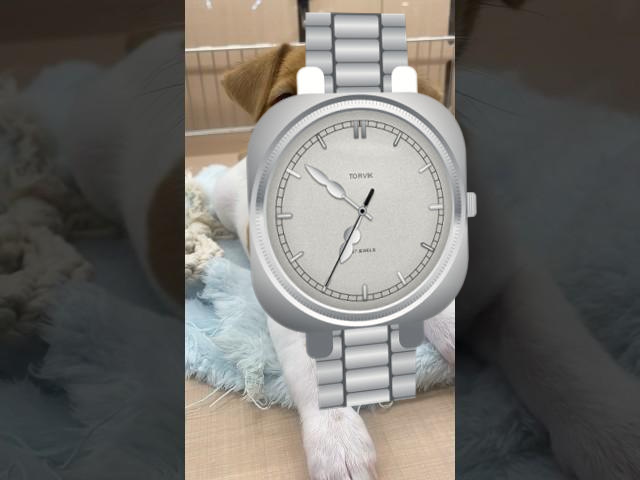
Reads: 6 h 51 min 35 s
